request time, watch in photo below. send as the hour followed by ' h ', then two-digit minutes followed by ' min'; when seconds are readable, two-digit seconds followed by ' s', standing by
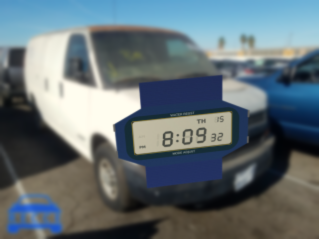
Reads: 8 h 09 min
